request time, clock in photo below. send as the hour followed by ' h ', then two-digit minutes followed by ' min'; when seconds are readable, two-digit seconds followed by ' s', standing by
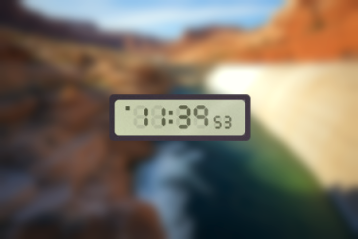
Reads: 11 h 39 min 53 s
